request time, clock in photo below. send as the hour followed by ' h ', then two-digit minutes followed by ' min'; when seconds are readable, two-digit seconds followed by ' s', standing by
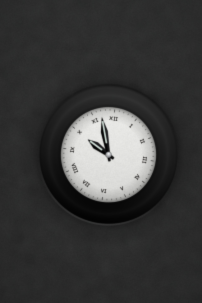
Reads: 9 h 57 min
